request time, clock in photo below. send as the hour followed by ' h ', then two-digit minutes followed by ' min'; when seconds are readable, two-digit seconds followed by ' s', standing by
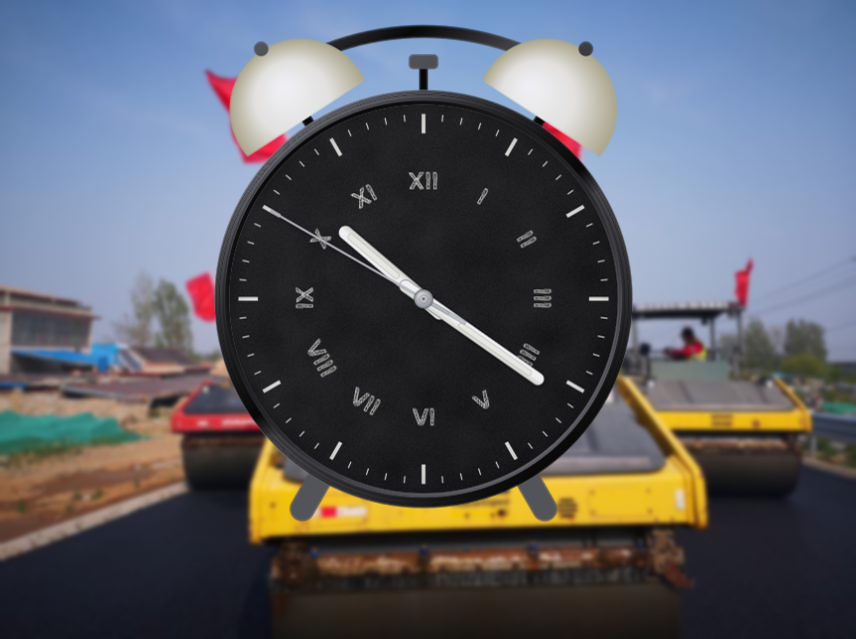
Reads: 10 h 20 min 50 s
